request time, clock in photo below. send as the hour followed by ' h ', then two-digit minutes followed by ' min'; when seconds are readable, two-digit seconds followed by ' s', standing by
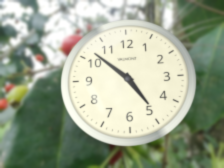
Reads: 4 h 52 min
